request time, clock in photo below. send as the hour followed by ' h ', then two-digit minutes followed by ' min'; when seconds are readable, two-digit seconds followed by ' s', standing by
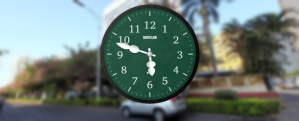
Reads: 5 h 48 min
